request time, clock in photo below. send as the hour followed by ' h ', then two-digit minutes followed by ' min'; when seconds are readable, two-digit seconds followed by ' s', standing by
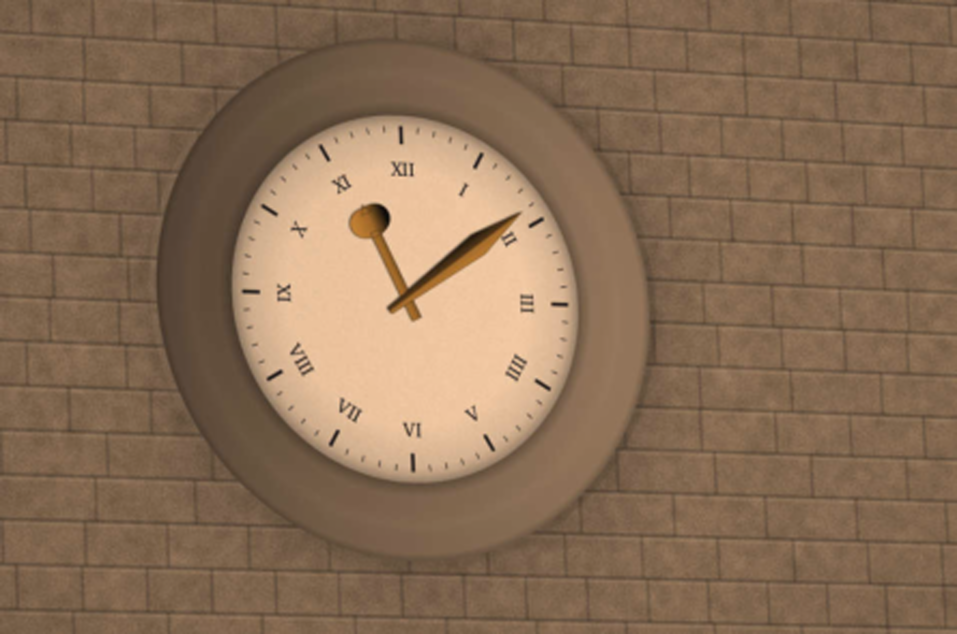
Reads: 11 h 09 min
